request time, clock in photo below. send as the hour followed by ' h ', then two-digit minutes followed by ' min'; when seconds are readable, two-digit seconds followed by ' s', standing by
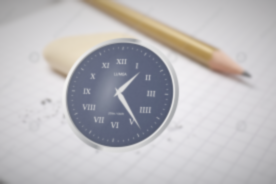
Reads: 1 h 24 min
